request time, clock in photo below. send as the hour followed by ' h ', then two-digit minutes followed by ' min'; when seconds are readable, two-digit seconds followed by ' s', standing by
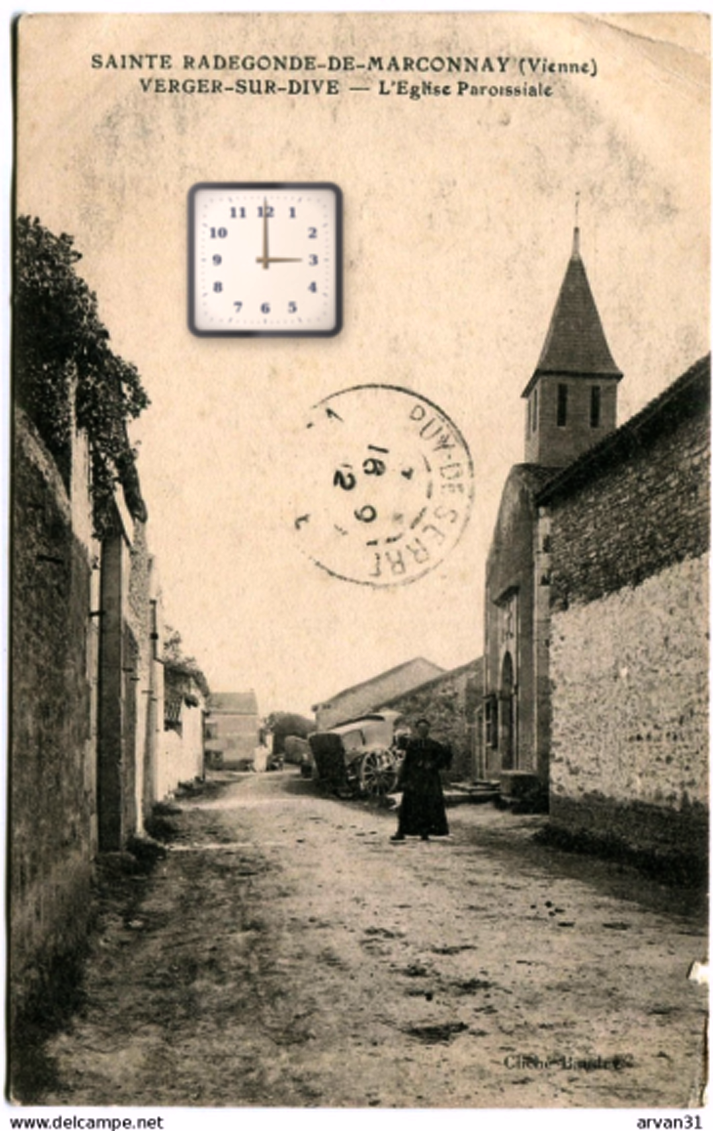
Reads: 3 h 00 min
